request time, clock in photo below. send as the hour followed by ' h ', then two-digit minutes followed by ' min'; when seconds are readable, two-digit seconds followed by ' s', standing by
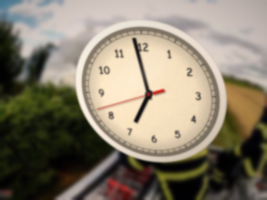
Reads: 6 h 58 min 42 s
